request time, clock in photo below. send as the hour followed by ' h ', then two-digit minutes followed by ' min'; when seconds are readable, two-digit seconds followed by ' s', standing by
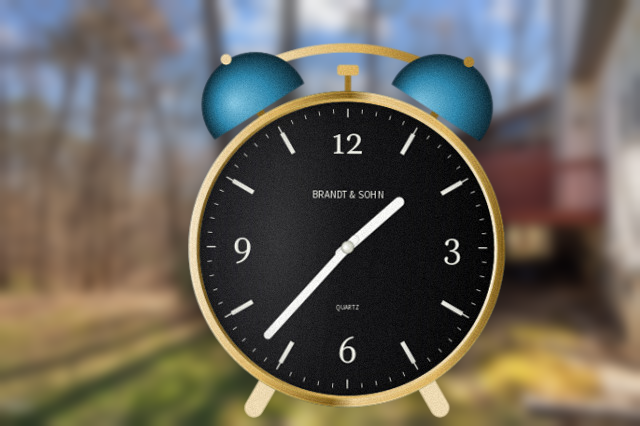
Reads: 1 h 37 min
